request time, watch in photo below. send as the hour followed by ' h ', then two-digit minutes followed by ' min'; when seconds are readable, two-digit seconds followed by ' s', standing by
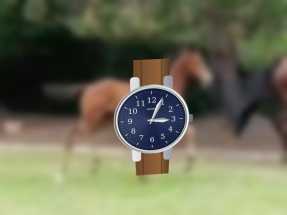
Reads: 3 h 04 min
